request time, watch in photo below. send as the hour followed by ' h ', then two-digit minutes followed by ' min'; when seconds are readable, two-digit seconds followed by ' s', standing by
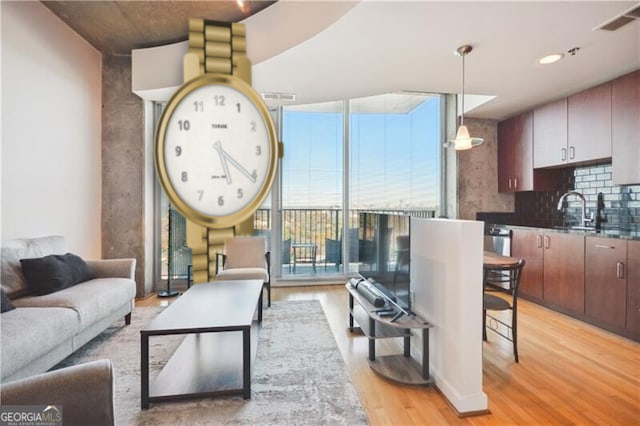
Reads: 5 h 21 min
